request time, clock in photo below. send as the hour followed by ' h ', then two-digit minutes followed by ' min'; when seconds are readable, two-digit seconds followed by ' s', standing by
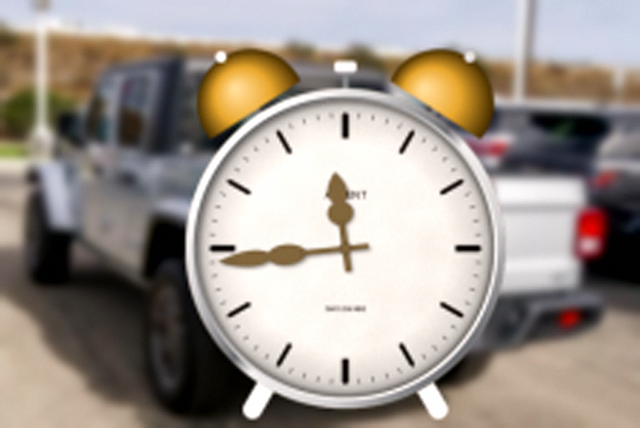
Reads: 11 h 44 min
